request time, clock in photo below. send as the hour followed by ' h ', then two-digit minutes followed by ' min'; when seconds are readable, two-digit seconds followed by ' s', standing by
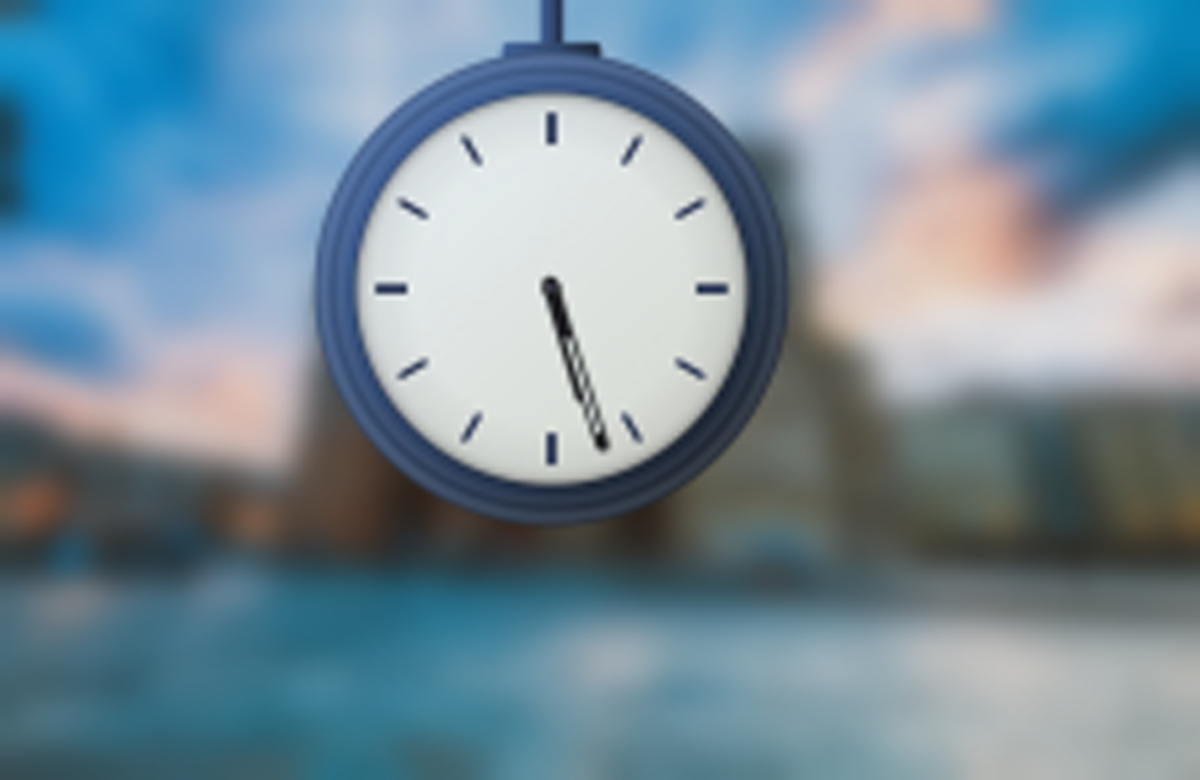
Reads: 5 h 27 min
